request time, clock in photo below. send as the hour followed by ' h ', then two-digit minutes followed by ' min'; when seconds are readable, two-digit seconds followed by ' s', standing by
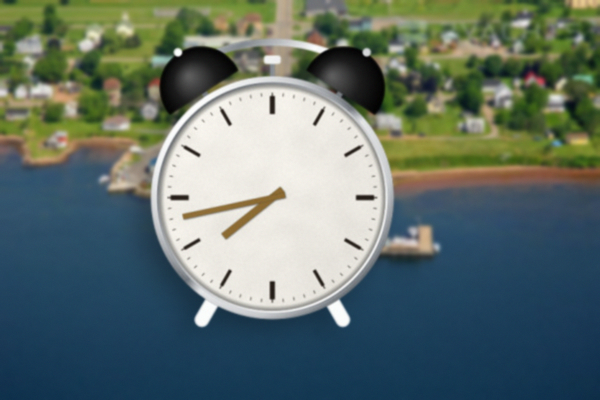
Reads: 7 h 43 min
